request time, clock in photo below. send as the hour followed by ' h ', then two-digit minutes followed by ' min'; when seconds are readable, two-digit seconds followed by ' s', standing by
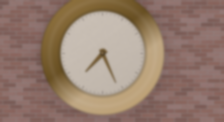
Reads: 7 h 26 min
